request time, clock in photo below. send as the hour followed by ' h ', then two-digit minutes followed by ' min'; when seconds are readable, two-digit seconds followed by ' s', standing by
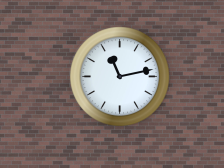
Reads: 11 h 13 min
